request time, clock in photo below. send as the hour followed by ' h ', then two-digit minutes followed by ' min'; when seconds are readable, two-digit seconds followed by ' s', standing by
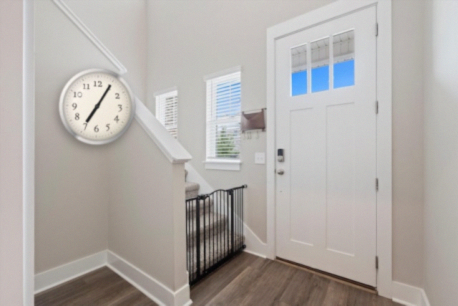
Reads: 7 h 05 min
